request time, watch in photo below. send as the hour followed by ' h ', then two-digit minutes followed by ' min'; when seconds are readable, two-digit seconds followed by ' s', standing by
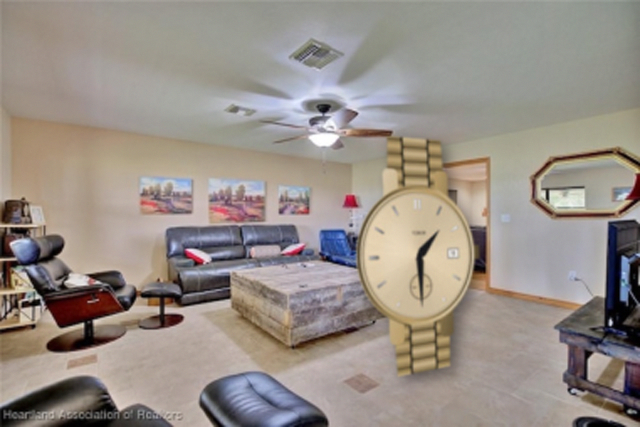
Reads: 1 h 30 min
